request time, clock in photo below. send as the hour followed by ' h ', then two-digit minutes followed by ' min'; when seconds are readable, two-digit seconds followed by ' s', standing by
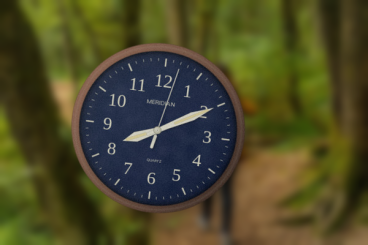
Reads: 8 h 10 min 02 s
